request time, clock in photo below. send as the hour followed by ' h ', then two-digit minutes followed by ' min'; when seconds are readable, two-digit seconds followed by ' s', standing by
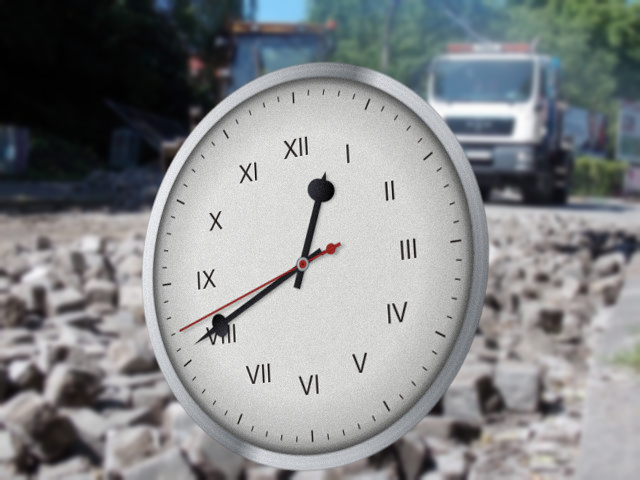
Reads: 12 h 40 min 42 s
